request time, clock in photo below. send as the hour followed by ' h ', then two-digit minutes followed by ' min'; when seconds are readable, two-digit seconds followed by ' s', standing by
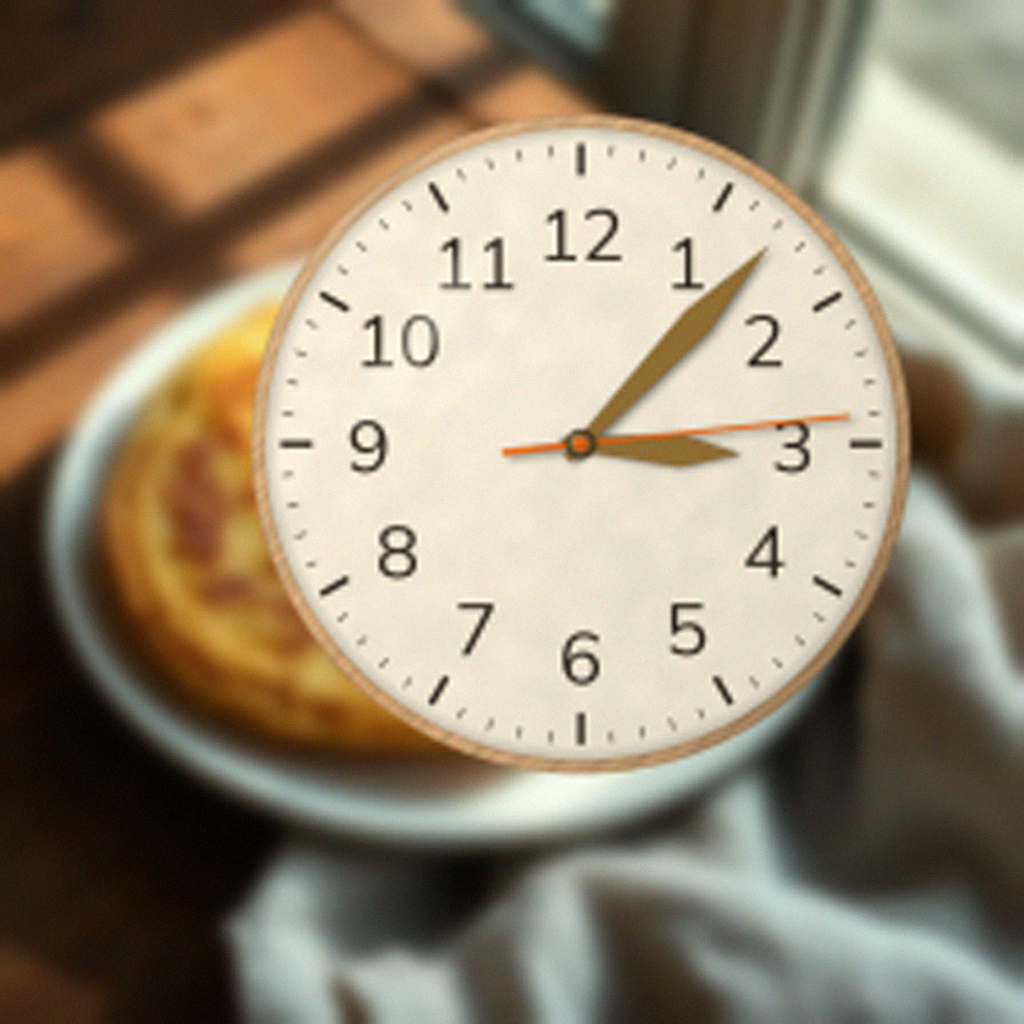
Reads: 3 h 07 min 14 s
